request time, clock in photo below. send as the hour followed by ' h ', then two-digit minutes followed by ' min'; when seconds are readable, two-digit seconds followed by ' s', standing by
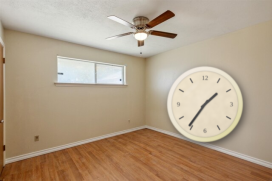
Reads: 1 h 36 min
